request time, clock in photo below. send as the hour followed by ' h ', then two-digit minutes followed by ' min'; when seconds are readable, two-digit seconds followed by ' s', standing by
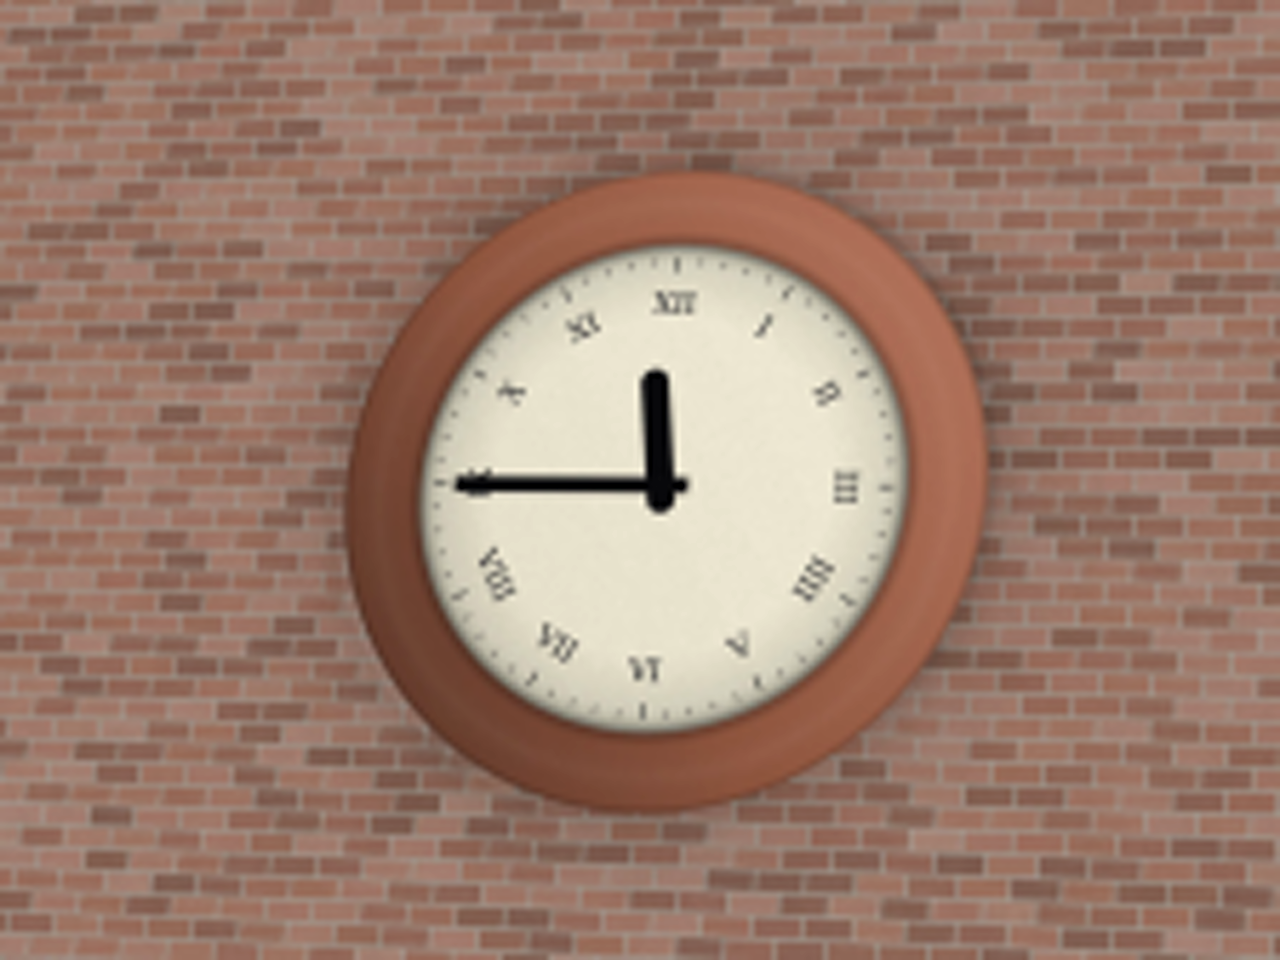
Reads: 11 h 45 min
